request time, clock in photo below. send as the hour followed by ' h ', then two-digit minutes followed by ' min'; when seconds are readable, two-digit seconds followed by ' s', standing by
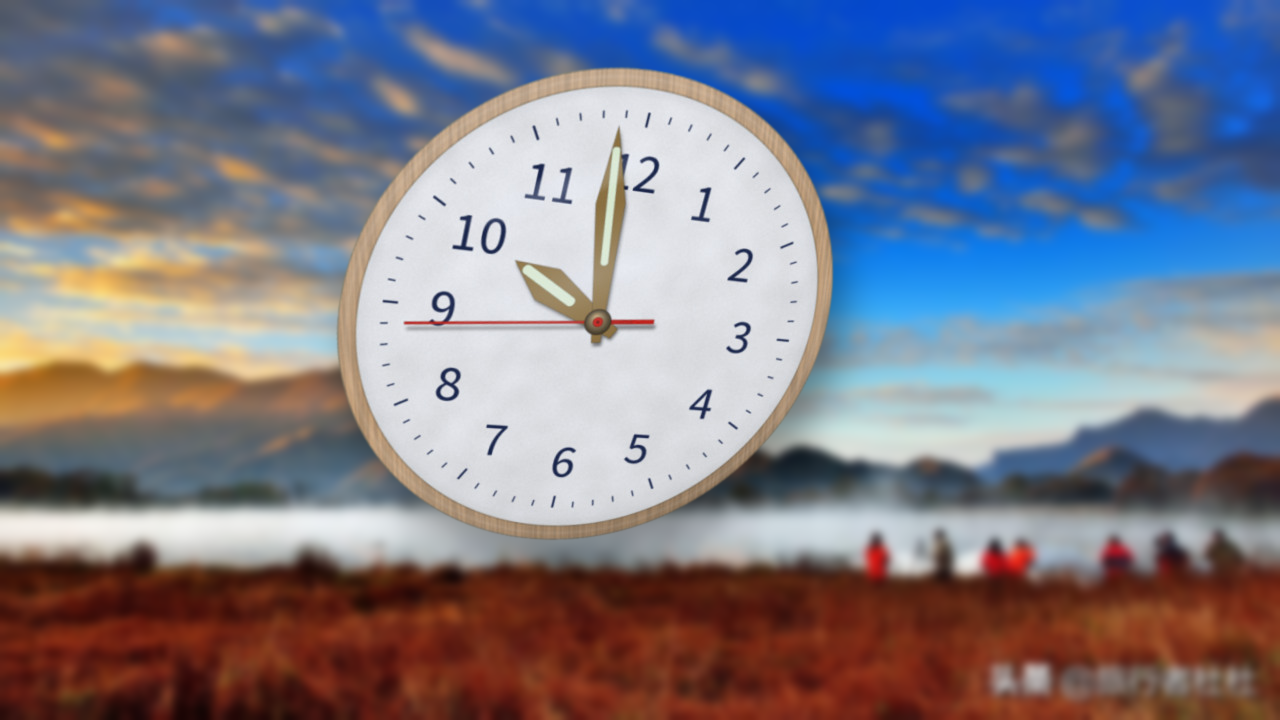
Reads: 9 h 58 min 44 s
